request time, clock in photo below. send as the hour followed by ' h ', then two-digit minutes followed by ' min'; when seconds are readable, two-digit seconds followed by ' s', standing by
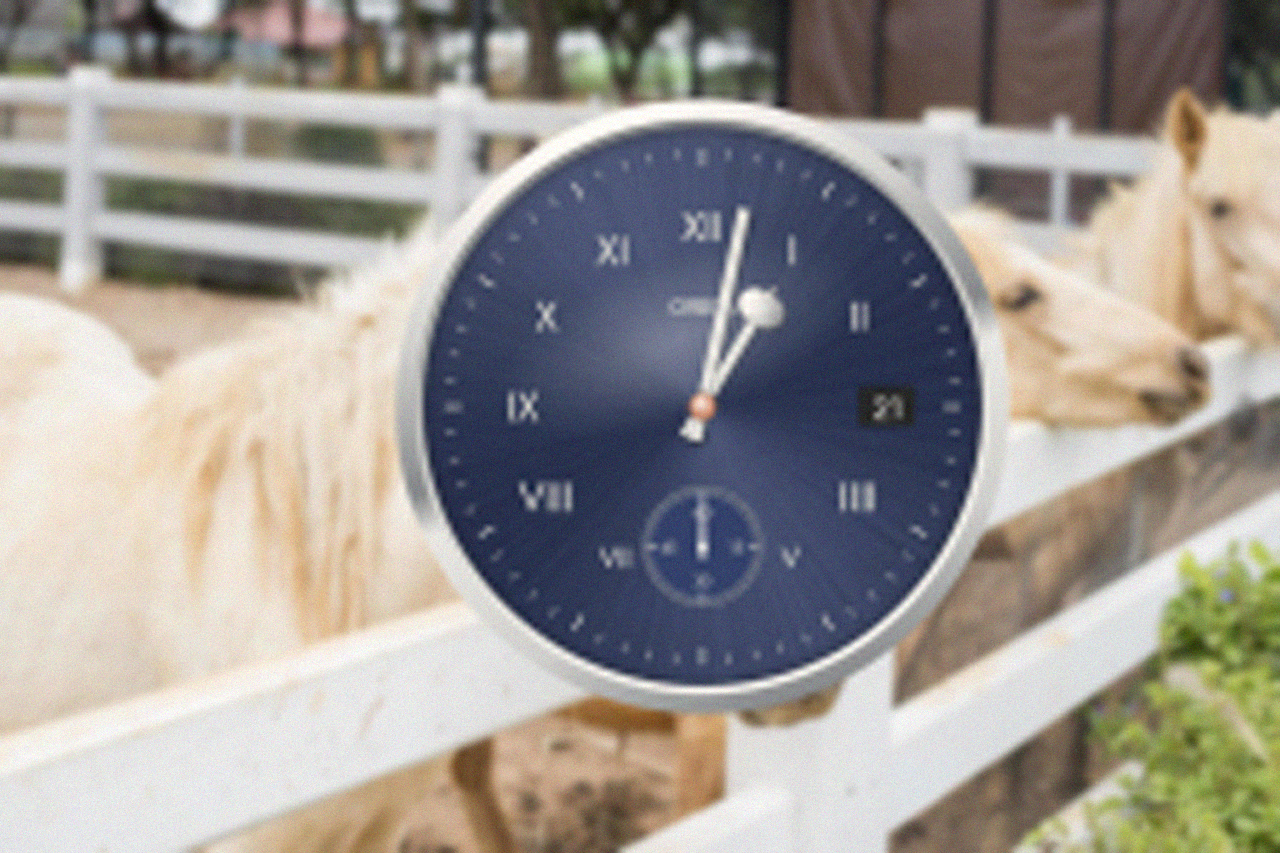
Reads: 1 h 02 min
